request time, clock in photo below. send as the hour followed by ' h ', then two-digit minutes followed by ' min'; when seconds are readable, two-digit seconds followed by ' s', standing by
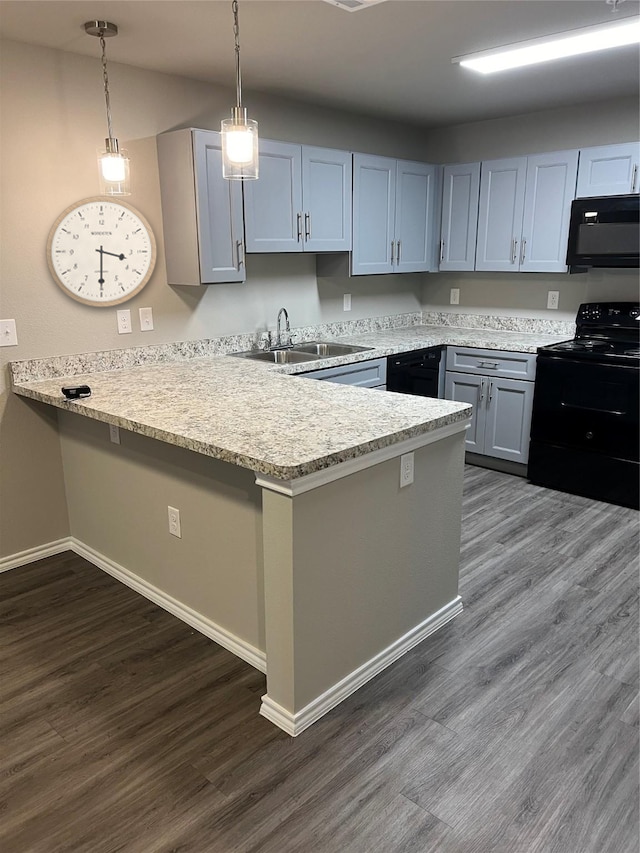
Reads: 3 h 30 min
